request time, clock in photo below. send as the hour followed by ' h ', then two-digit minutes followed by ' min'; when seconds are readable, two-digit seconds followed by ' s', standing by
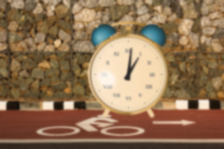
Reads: 1 h 01 min
